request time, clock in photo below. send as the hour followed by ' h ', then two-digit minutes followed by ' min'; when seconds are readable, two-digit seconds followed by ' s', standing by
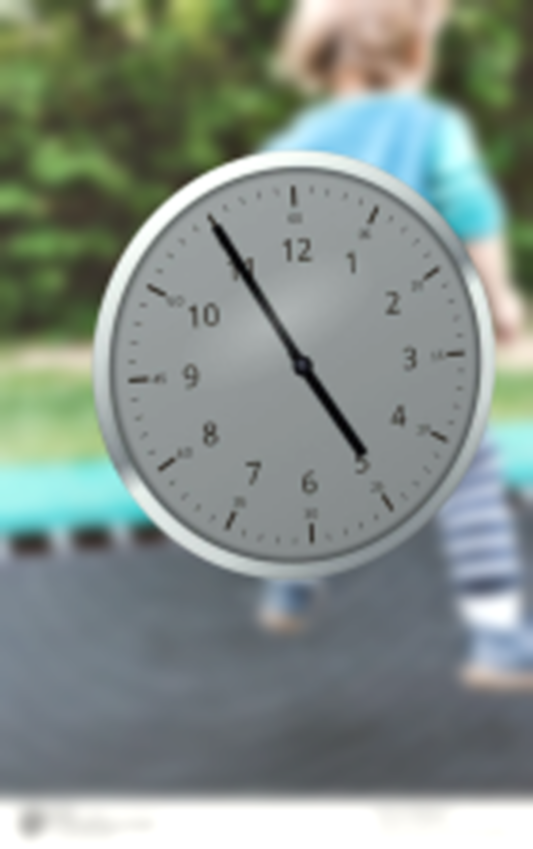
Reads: 4 h 55 min
